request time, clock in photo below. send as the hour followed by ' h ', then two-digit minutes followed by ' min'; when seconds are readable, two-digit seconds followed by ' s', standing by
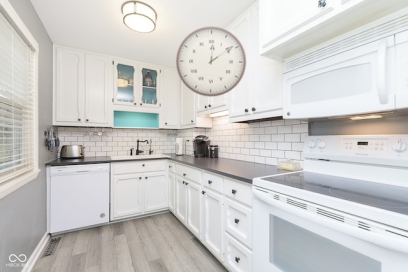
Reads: 12 h 09 min
